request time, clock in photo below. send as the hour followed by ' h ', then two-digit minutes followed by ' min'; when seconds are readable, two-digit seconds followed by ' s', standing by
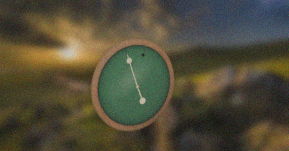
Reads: 4 h 55 min
